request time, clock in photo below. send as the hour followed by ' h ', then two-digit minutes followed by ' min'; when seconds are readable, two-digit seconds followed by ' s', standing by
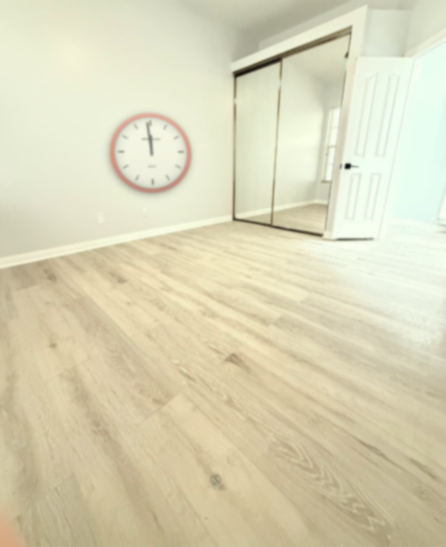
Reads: 11 h 59 min
